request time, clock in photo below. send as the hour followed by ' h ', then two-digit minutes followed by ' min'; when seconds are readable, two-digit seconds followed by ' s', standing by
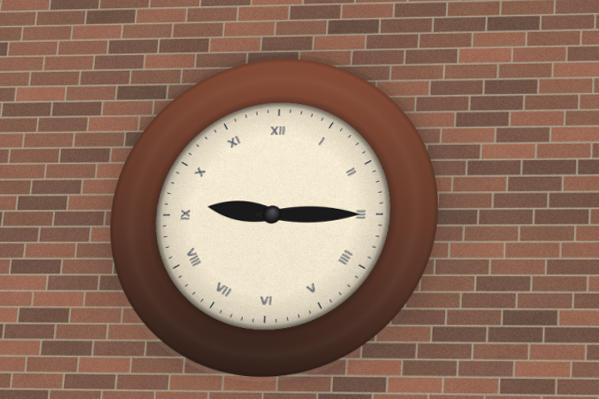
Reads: 9 h 15 min
